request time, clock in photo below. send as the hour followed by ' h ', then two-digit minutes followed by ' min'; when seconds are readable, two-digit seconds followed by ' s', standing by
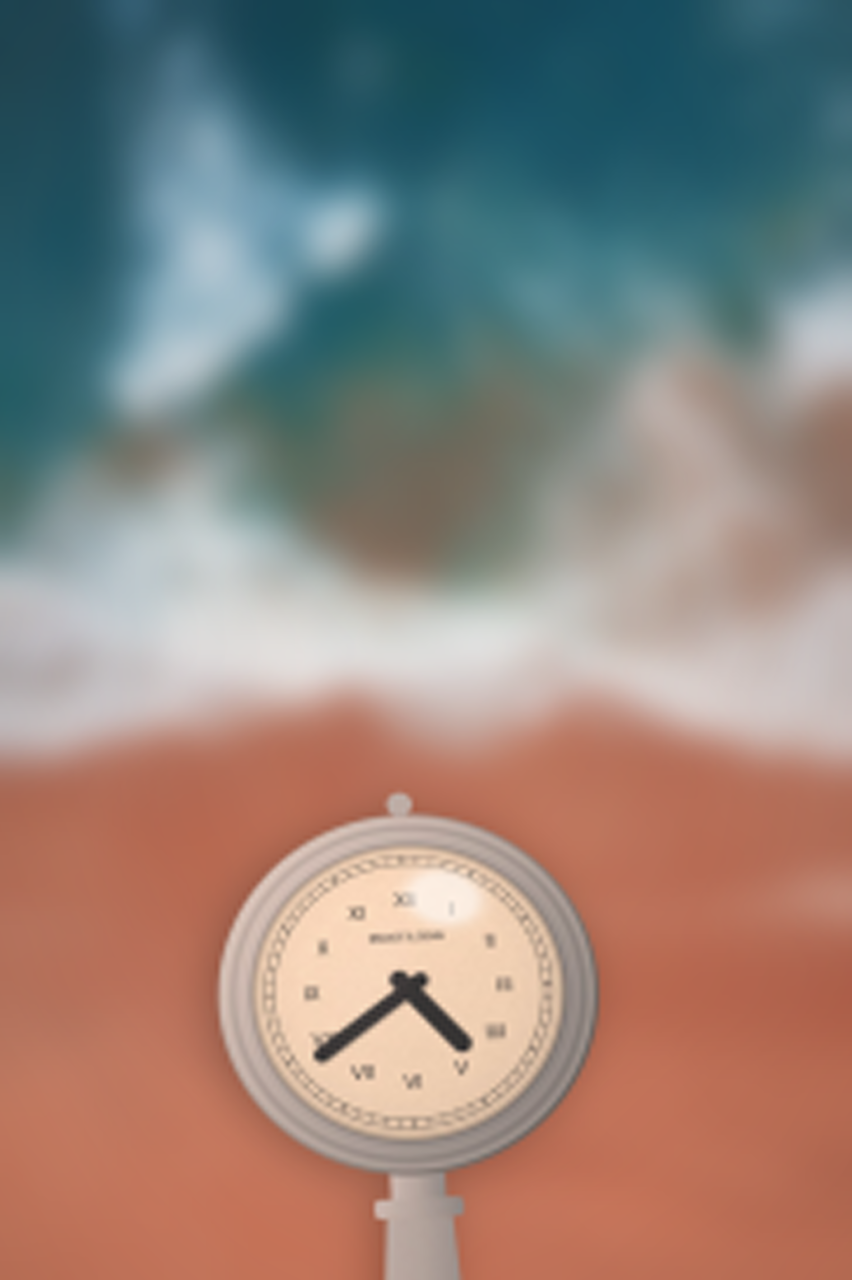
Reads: 4 h 39 min
